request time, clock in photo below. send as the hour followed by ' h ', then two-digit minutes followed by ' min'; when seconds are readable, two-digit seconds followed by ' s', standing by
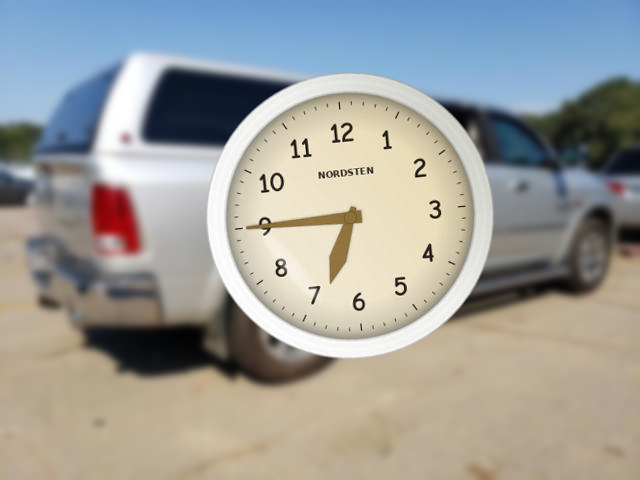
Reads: 6 h 45 min
